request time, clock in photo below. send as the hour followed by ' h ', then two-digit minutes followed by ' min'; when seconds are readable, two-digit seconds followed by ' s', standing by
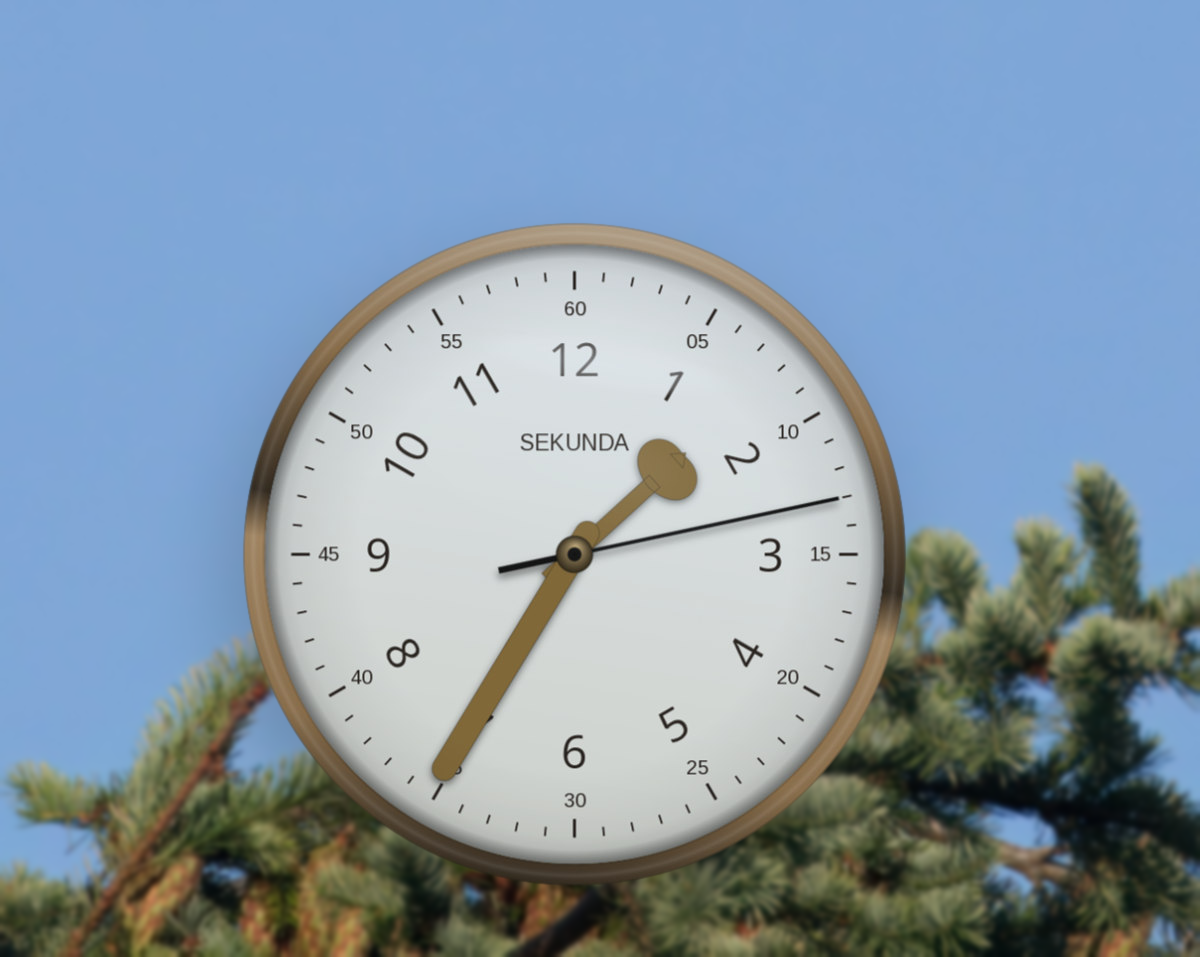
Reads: 1 h 35 min 13 s
